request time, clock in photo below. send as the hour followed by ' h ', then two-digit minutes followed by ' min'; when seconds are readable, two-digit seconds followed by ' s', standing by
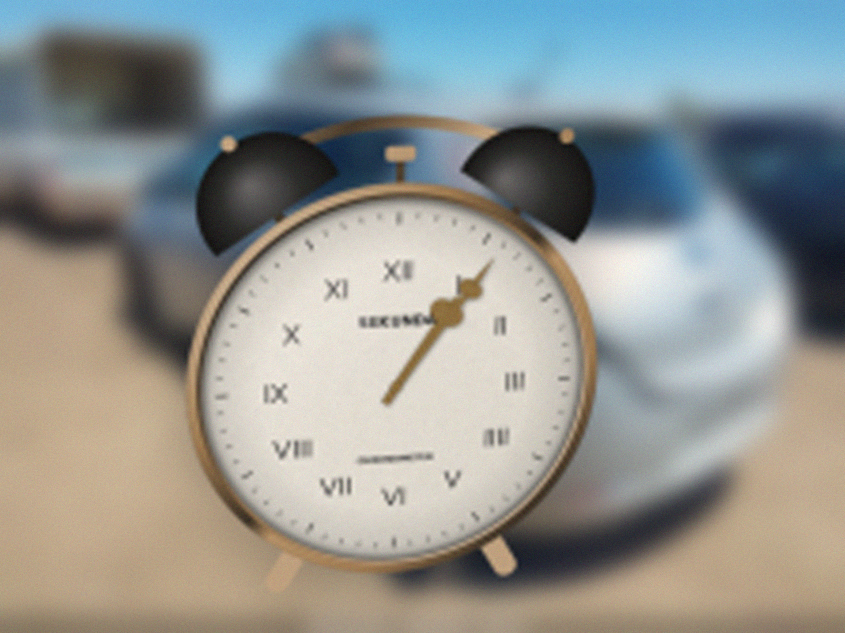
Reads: 1 h 06 min
